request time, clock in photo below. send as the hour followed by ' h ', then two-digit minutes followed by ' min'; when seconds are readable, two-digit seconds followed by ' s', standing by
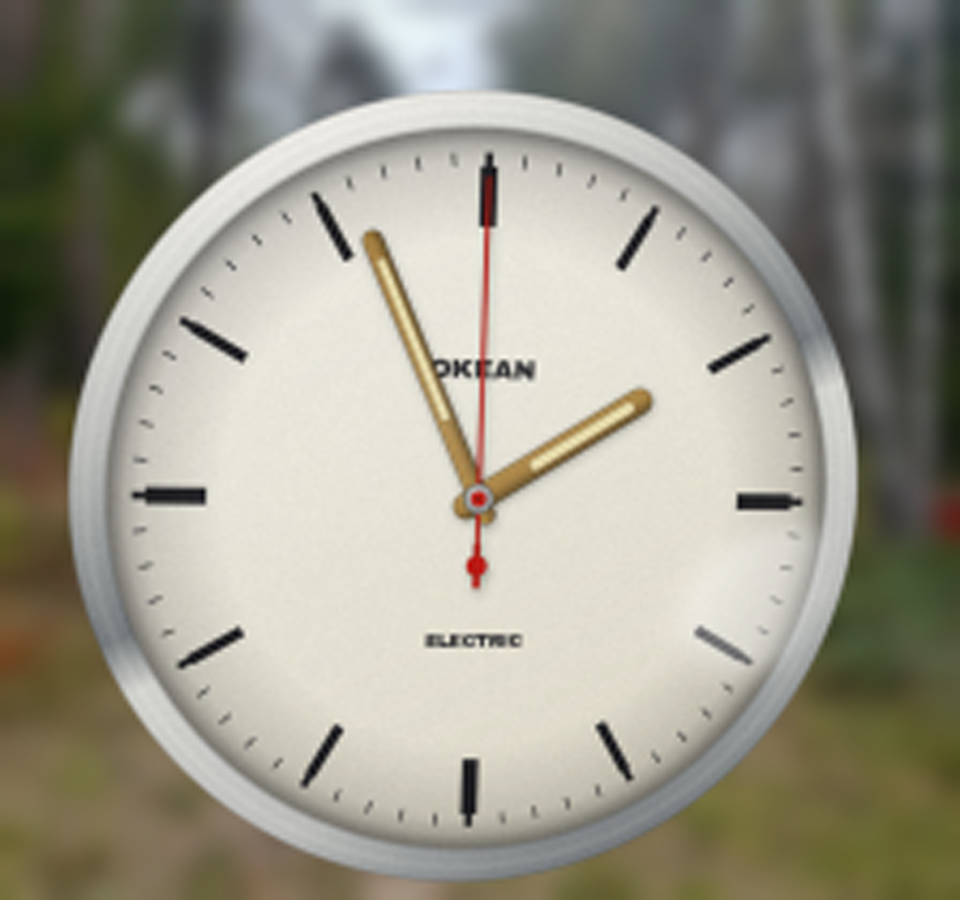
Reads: 1 h 56 min 00 s
